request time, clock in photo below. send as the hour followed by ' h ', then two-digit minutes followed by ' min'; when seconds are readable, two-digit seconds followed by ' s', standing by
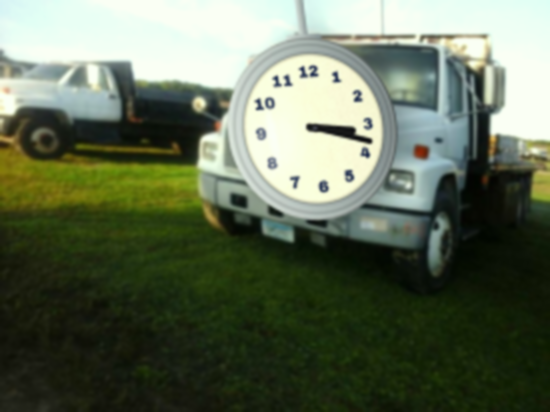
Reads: 3 h 18 min
